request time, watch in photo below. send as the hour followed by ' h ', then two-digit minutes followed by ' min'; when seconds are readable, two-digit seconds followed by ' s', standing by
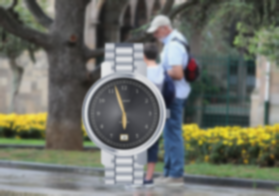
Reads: 5 h 57 min
